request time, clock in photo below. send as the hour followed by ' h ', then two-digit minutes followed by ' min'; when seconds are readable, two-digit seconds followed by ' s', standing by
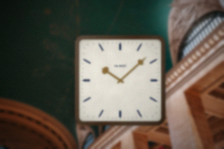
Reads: 10 h 08 min
